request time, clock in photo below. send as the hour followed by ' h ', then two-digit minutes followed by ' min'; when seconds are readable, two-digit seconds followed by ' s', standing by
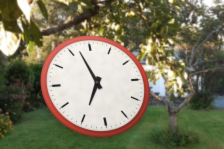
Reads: 6 h 57 min
